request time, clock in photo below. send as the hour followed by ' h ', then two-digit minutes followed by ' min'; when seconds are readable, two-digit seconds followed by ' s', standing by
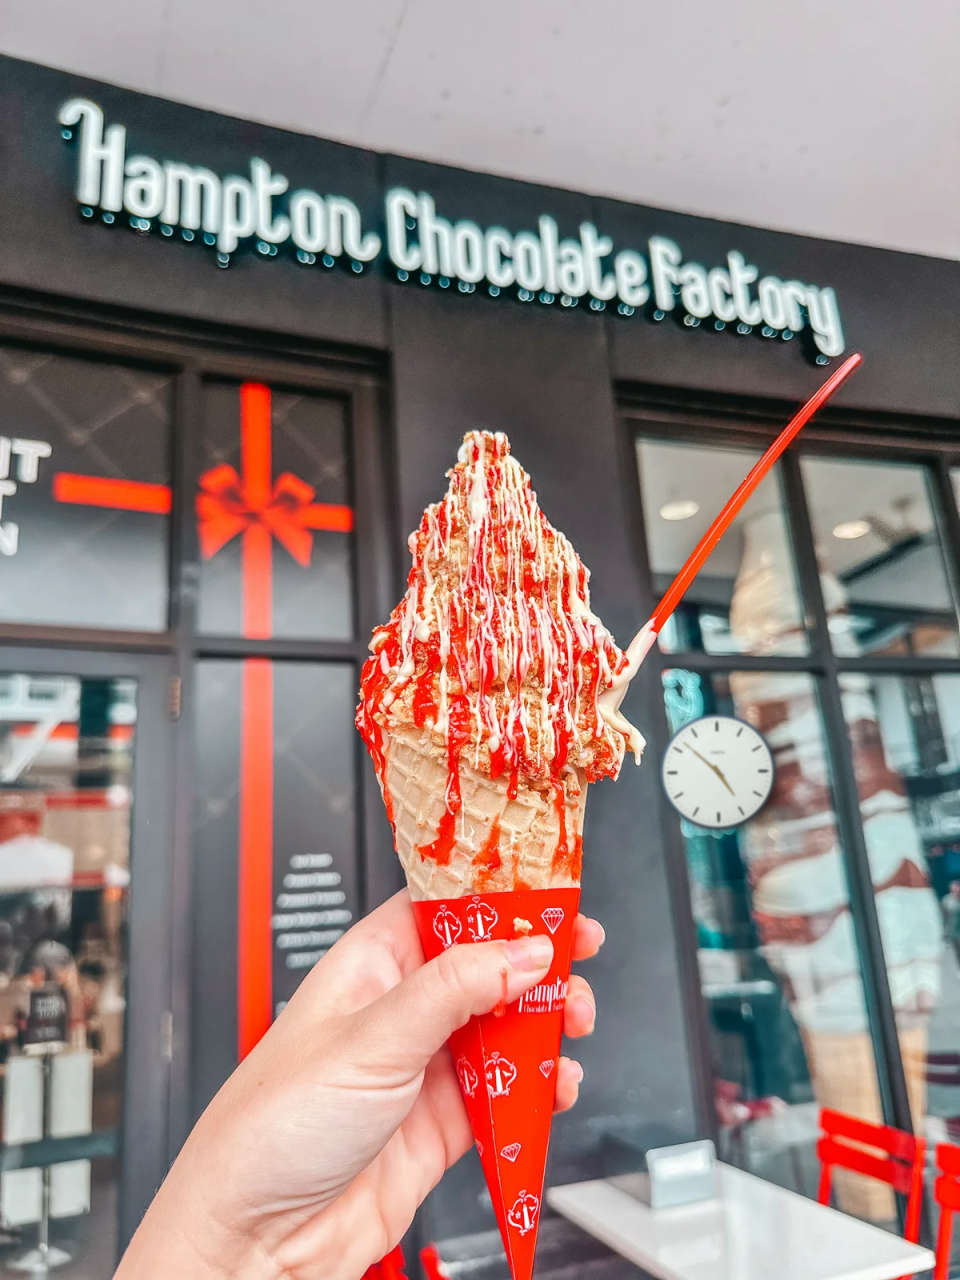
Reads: 4 h 52 min
